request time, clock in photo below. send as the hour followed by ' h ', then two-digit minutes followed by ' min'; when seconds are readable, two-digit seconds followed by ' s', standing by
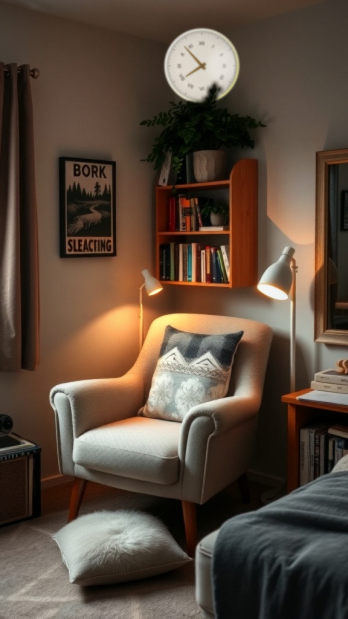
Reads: 7 h 53 min
